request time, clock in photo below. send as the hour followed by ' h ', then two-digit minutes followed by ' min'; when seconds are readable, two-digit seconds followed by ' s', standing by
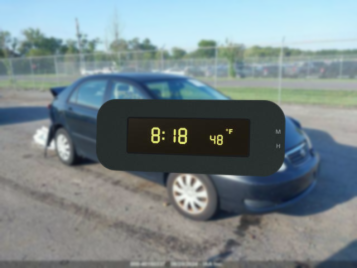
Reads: 8 h 18 min
